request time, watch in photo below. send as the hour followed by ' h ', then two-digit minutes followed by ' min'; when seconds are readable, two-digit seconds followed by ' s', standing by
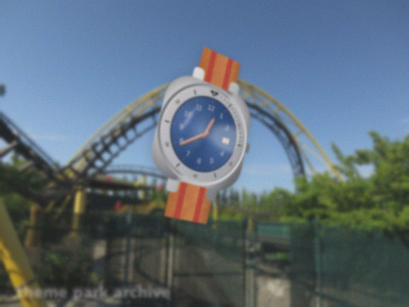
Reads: 12 h 39 min
